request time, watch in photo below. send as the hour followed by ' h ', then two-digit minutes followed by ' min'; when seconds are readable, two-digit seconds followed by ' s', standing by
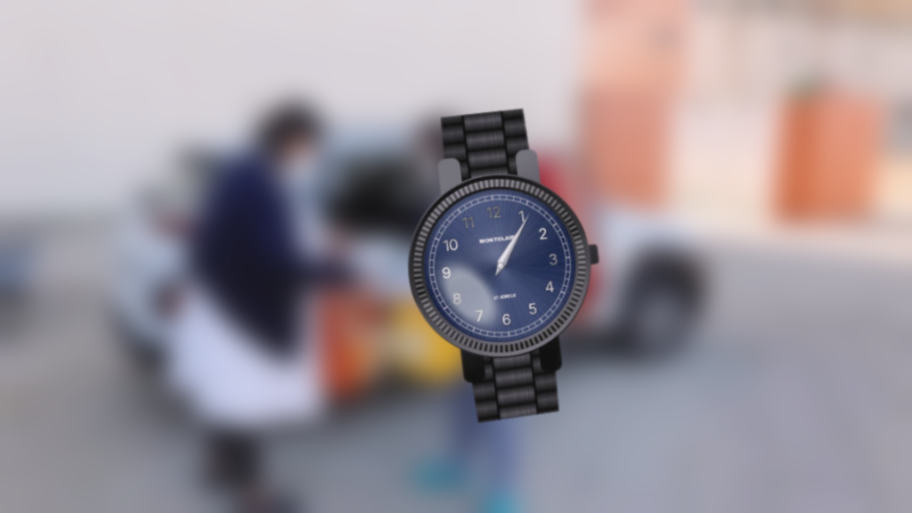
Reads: 1 h 06 min
